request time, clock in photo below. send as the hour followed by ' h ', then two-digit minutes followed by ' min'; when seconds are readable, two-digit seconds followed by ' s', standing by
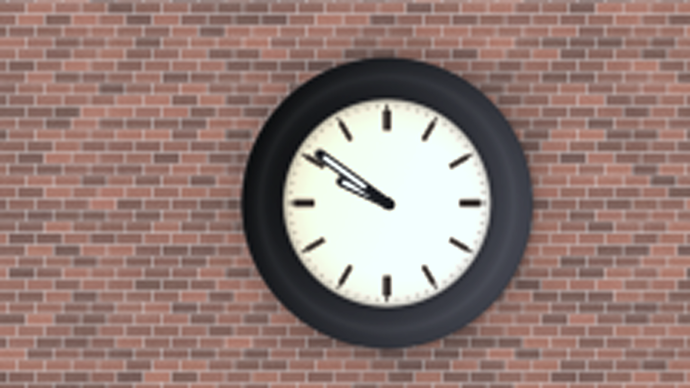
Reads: 9 h 51 min
